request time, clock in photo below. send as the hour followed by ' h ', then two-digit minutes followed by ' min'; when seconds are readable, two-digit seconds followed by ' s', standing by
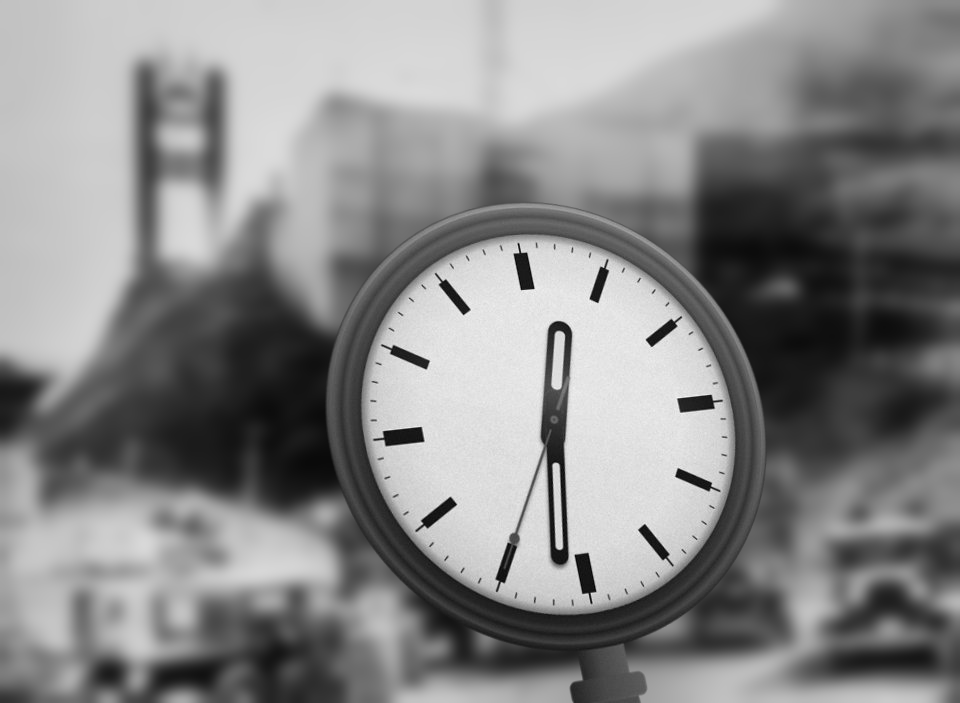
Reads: 12 h 31 min 35 s
